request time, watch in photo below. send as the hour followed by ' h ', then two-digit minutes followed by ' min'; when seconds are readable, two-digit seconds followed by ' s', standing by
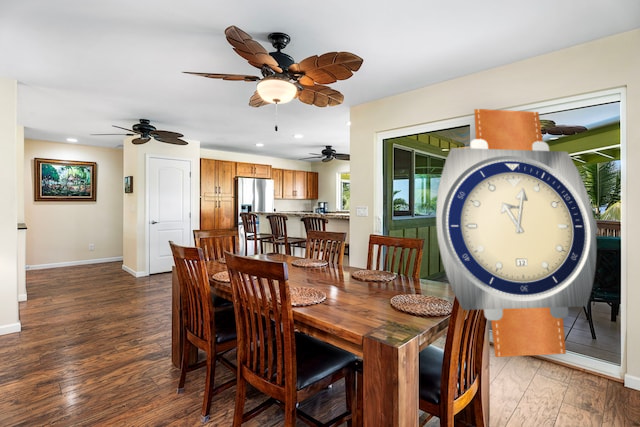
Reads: 11 h 02 min
